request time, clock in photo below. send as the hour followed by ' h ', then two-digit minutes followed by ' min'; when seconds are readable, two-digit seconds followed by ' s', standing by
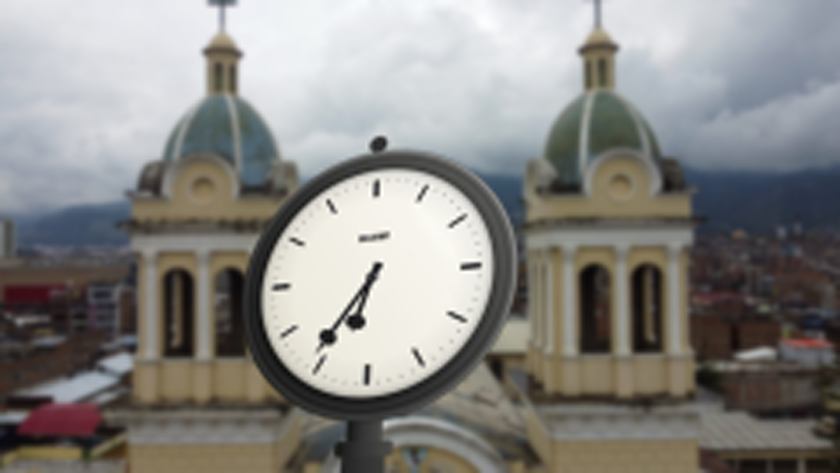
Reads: 6 h 36 min
